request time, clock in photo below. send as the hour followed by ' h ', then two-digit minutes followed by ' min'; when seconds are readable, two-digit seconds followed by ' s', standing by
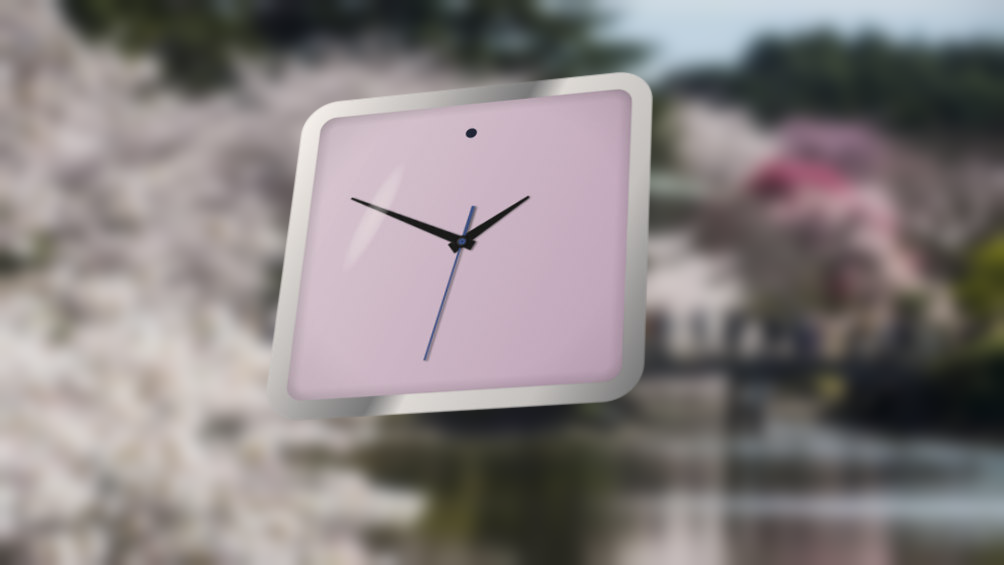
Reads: 1 h 49 min 32 s
